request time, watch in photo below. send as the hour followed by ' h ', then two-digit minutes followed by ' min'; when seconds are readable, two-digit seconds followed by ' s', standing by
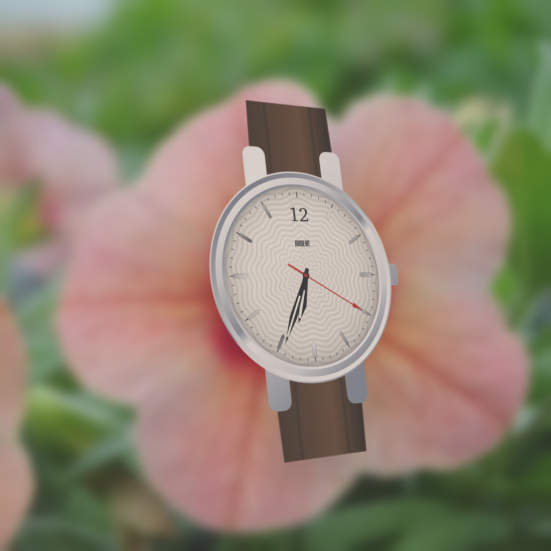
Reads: 6 h 34 min 20 s
